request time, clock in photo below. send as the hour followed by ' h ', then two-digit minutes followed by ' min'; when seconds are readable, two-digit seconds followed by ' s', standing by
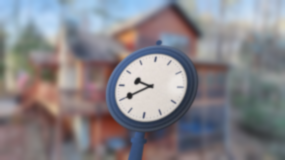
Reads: 9 h 40 min
